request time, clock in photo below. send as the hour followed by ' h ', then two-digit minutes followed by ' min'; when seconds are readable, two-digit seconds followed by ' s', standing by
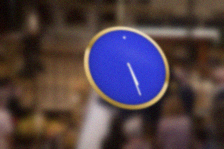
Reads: 5 h 28 min
